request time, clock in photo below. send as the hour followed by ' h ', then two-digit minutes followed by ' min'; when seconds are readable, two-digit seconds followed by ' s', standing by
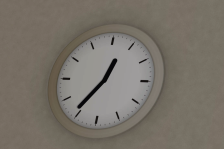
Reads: 12 h 36 min
